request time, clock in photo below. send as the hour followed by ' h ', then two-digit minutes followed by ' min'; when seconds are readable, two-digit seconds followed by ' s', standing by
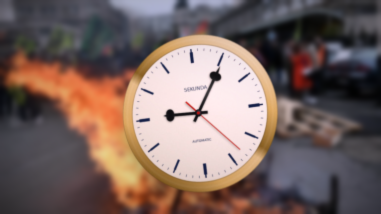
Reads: 9 h 05 min 23 s
